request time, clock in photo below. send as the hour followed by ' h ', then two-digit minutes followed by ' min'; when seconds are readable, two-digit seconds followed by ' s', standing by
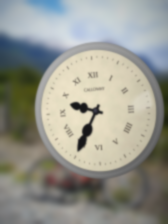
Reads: 9 h 35 min
